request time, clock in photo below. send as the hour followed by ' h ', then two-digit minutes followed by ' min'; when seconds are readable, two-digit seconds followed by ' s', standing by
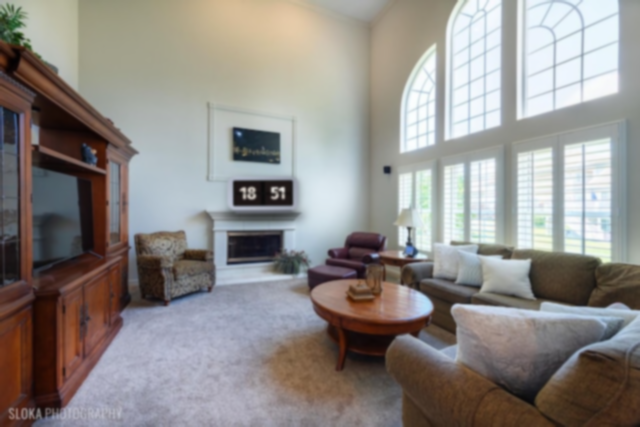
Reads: 18 h 51 min
